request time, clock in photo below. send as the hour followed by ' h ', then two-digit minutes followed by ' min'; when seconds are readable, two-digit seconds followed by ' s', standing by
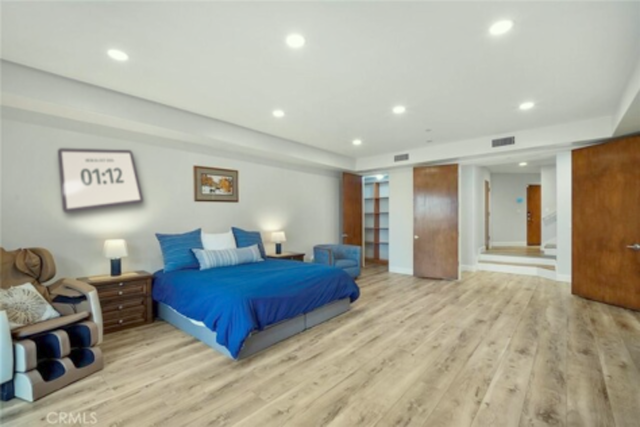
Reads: 1 h 12 min
